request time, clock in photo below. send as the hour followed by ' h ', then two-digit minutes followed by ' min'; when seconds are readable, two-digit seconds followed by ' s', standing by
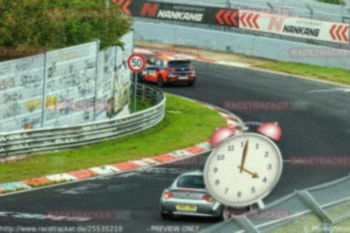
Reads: 4 h 01 min
